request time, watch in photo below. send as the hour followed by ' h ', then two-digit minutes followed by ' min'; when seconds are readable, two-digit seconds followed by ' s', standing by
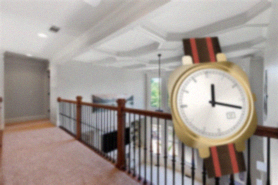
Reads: 12 h 18 min
